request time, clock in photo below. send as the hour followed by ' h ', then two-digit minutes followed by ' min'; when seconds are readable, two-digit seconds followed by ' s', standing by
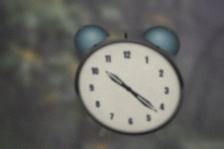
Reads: 10 h 22 min
